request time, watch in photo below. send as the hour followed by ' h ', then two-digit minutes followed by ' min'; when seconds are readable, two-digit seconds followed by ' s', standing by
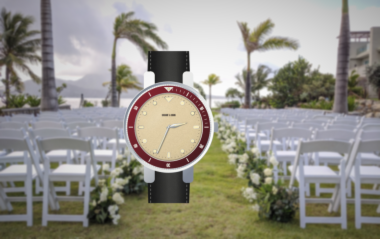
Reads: 2 h 34 min
